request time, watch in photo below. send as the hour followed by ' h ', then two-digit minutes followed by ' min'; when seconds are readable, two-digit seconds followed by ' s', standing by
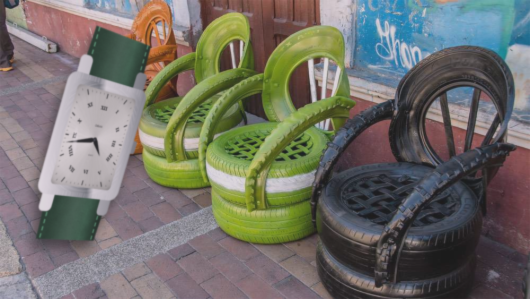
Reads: 4 h 43 min
